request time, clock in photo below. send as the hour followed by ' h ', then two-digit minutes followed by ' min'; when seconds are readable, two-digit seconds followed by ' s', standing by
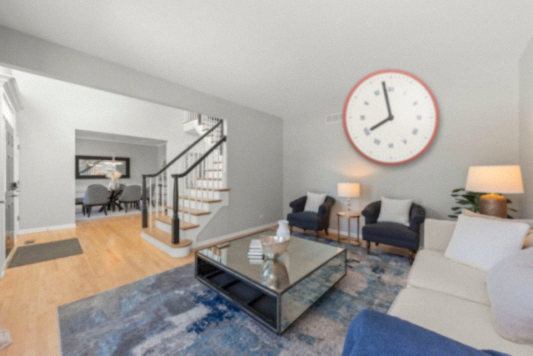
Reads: 7 h 58 min
